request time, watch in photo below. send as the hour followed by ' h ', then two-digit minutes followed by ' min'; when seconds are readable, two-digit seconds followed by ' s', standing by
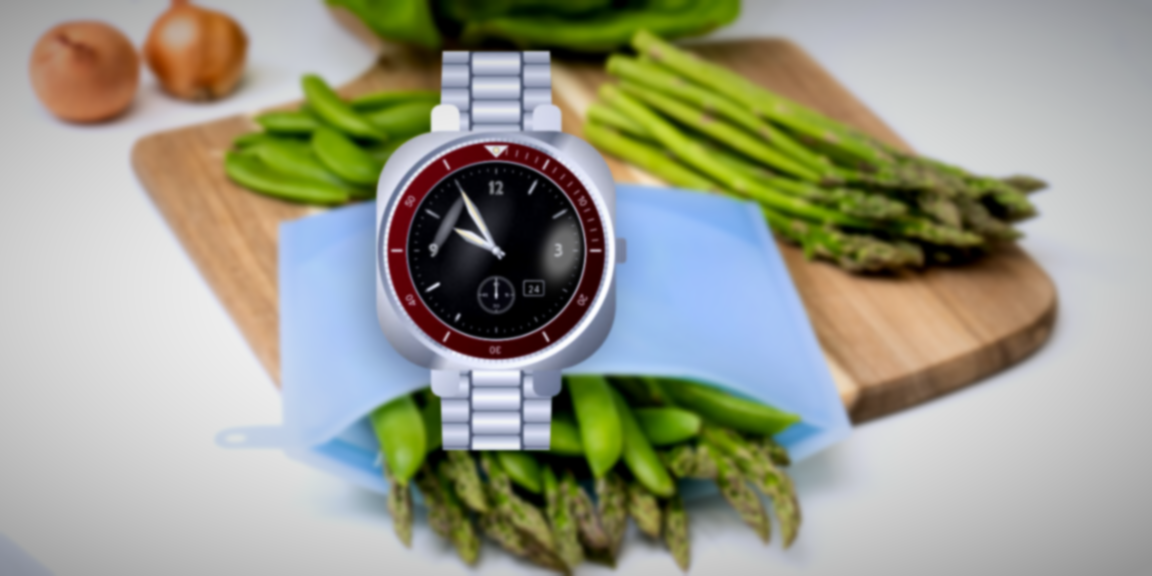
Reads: 9 h 55 min
